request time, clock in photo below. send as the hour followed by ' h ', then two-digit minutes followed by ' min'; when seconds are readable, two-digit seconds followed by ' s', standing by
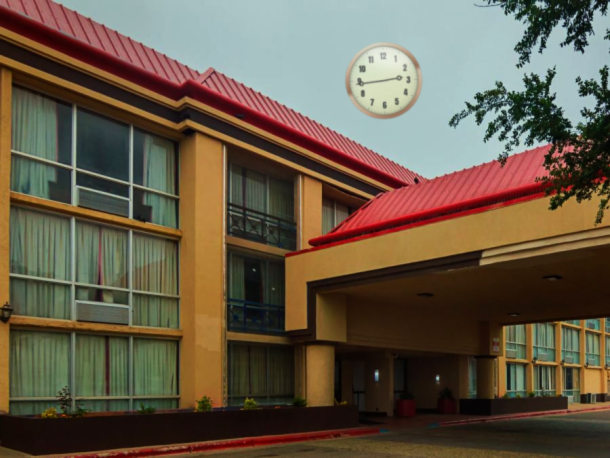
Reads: 2 h 44 min
